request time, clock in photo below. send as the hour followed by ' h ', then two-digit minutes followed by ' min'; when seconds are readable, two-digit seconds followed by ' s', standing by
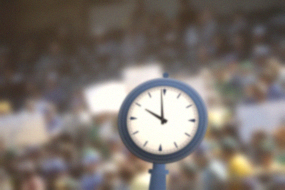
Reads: 9 h 59 min
